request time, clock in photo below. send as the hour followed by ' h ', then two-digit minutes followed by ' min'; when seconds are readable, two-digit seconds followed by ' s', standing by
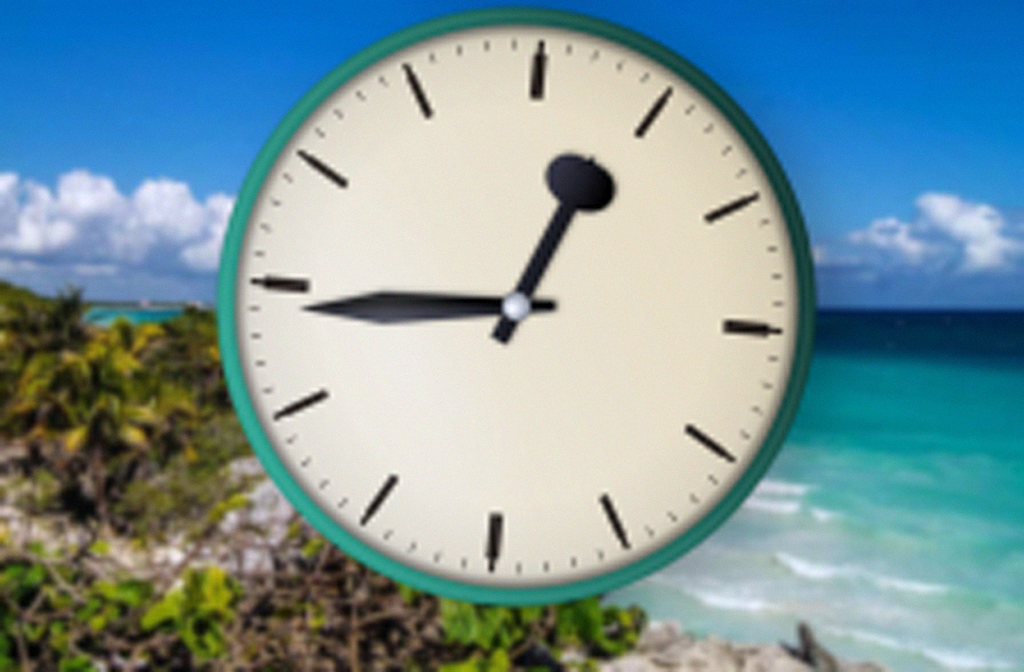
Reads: 12 h 44 min
